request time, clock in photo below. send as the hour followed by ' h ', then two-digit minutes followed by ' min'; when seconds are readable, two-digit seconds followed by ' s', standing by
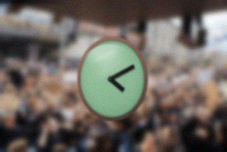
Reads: 4 h 11 min
